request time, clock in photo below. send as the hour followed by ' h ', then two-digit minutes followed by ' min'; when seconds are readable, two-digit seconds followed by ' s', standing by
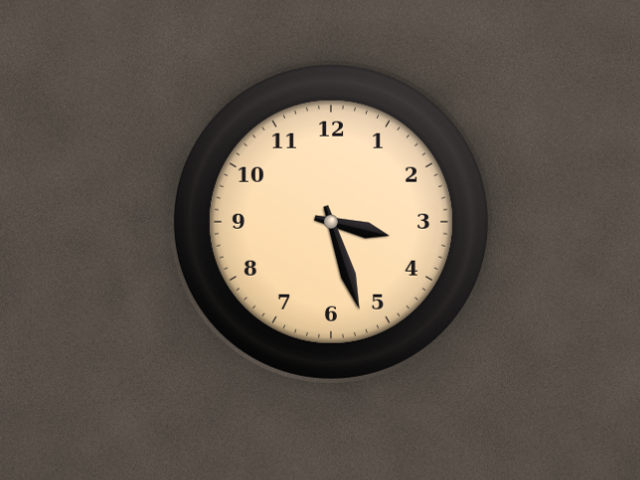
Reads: 3 h 27 min
